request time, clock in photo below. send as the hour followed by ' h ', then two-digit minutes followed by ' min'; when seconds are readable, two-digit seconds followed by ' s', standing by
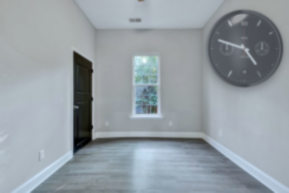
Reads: 4 h 48 min
